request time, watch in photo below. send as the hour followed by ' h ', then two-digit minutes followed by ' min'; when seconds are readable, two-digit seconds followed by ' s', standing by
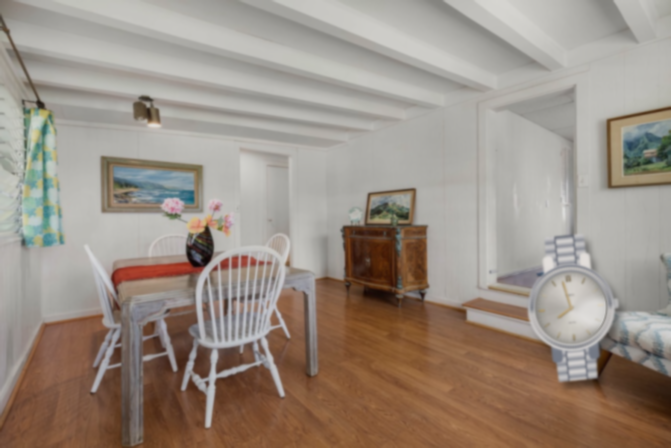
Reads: 7 h 58 min
